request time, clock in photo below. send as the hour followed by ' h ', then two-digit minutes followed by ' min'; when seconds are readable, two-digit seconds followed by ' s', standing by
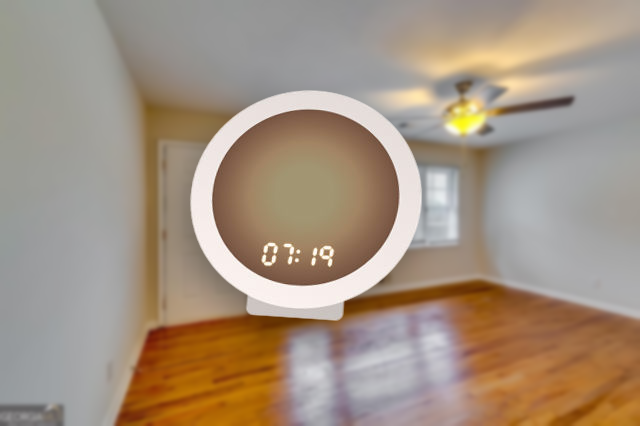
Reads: 7 h 19 min
